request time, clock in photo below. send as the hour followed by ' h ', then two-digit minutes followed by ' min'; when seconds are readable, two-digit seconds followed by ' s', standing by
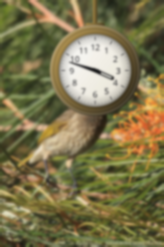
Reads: 3 h 48 min
